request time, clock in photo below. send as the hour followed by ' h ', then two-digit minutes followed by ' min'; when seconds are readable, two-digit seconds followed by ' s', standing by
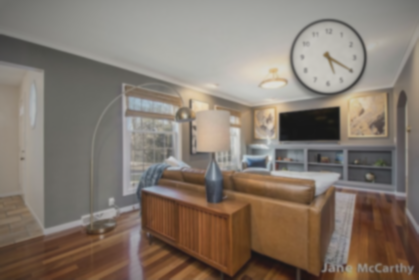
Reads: 5 h 20 min
